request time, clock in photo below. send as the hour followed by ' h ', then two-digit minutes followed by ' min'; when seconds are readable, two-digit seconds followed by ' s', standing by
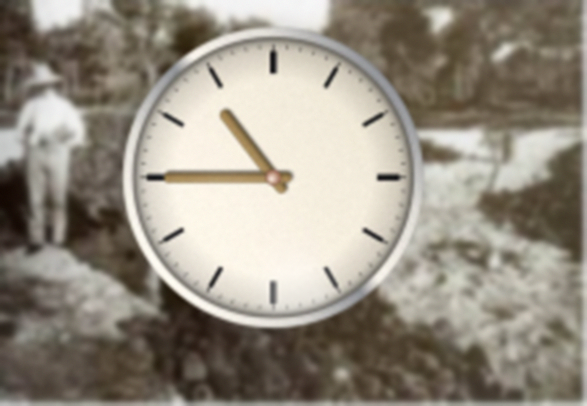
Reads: 10 h 45 min
